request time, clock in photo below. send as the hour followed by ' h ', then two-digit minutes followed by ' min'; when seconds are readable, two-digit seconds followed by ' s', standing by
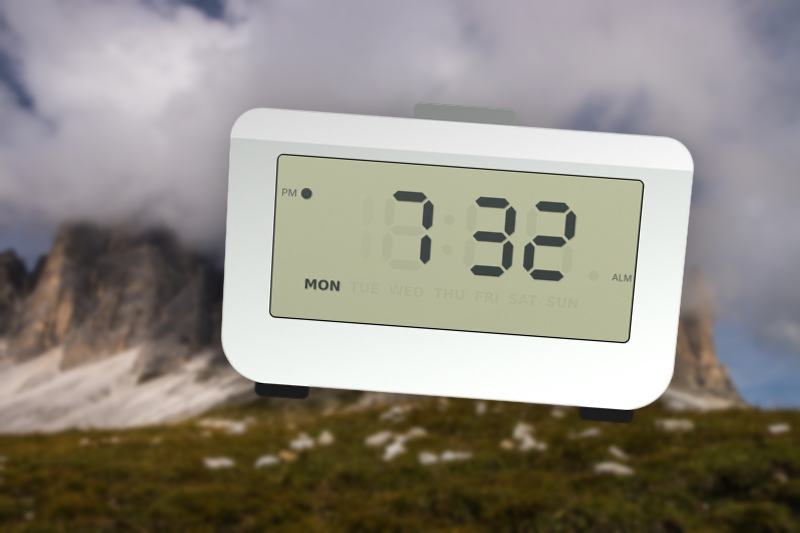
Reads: 7 h 32 min
